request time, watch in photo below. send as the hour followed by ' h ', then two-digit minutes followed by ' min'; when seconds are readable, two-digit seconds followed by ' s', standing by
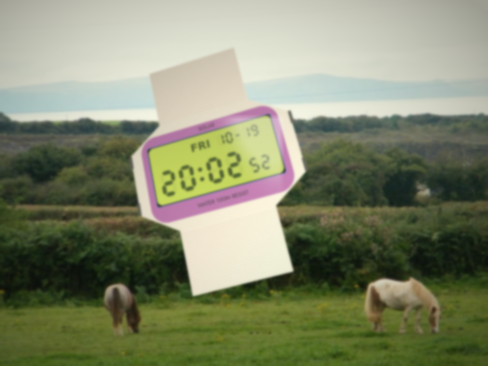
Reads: 20 h 02 min 52 s
